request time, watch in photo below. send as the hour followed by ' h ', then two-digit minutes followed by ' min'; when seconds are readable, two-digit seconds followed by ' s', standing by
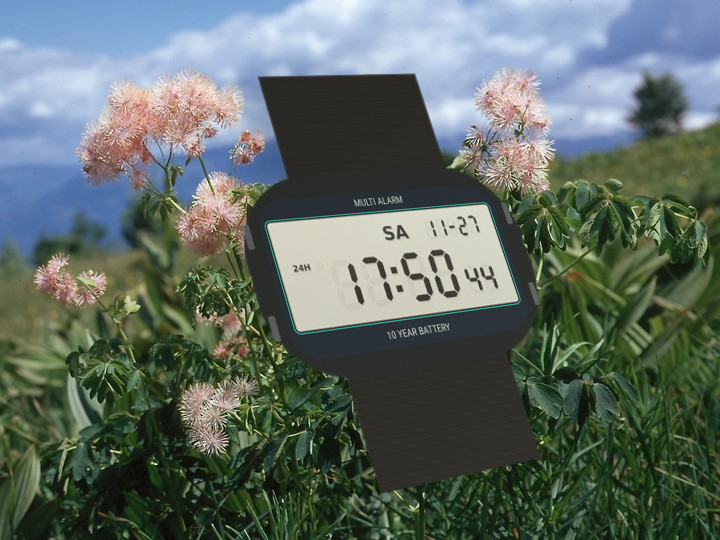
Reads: 17 h 50 min 44 s
